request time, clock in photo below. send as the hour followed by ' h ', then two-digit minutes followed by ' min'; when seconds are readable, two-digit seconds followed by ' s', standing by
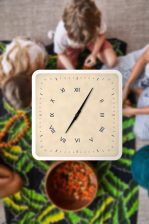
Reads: 7 h 05 min
